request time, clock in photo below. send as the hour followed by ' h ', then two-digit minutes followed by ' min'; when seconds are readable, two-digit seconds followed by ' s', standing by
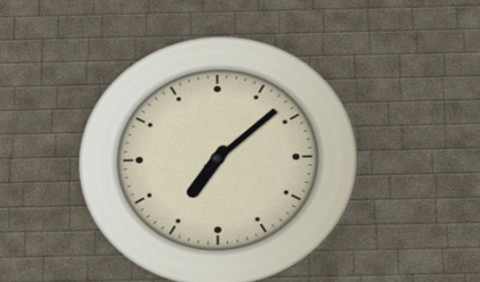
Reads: 7 h 08 min
